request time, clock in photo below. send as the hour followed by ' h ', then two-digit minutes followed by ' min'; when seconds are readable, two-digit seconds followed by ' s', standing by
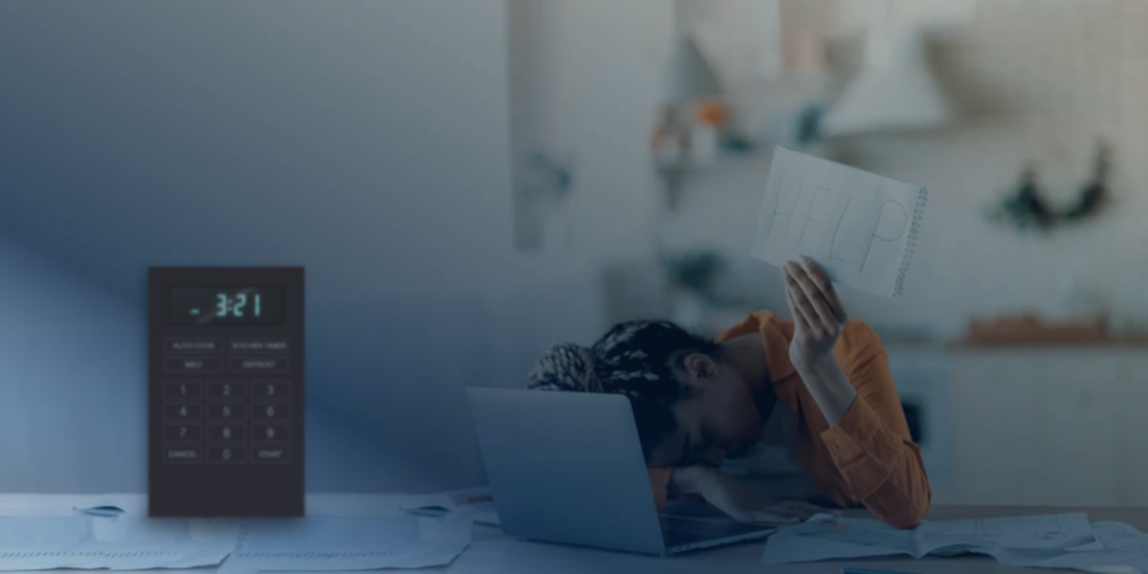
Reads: 3 h 21 min
